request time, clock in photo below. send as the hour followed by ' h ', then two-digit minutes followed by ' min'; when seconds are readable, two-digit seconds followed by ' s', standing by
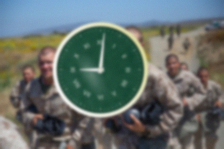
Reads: 9 h 01 min
